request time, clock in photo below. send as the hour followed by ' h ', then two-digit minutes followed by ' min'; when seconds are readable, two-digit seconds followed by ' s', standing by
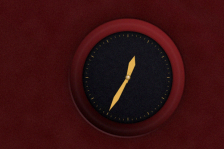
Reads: 12 h 35 min
